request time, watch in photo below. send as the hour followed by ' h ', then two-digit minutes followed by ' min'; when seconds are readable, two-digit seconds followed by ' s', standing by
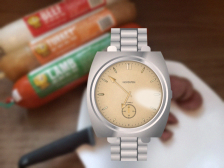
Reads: 6 h 52 min
